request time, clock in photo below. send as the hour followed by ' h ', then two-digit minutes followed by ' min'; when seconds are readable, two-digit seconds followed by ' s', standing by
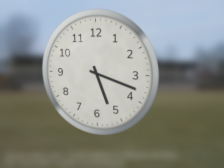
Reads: 5 h 18 min
